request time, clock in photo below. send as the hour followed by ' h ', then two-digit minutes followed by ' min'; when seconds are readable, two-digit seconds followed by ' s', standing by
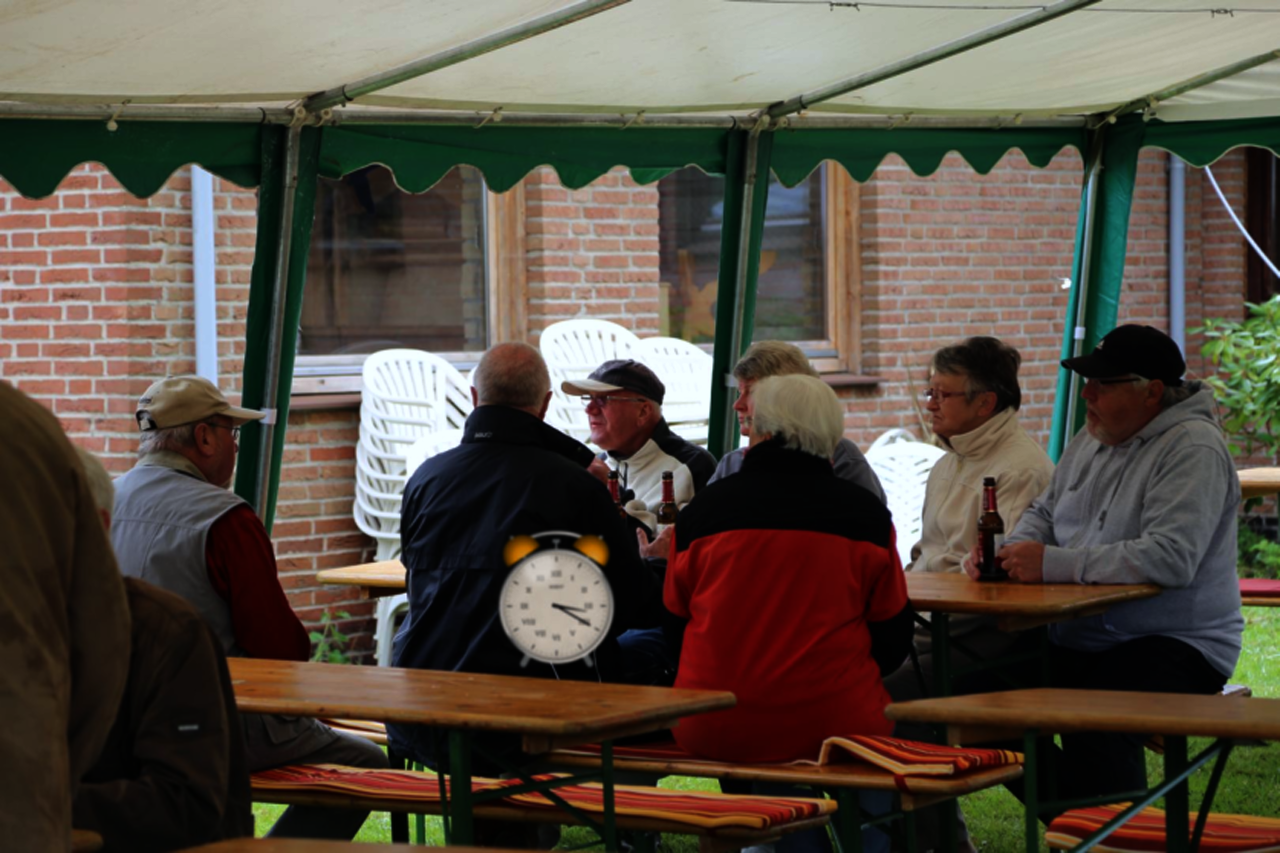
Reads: 3 h 20 min
